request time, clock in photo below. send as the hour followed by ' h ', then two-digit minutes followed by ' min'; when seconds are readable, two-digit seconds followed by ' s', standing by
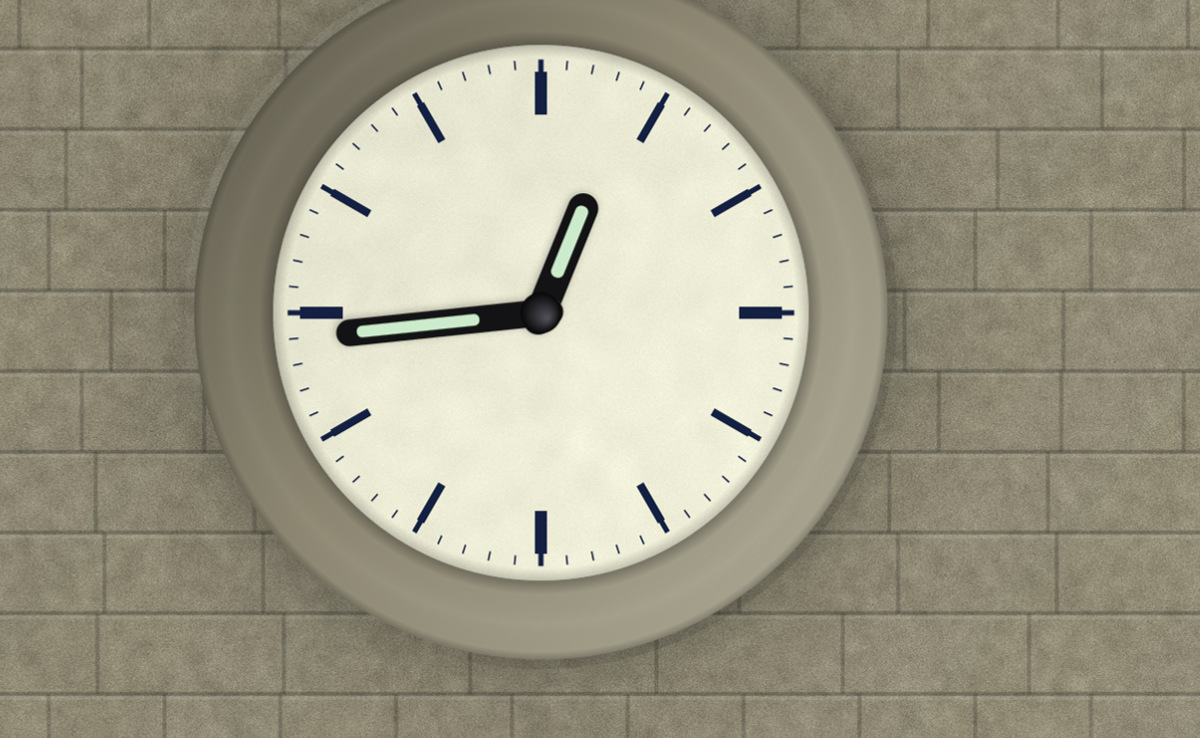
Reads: 12 h 44 min
